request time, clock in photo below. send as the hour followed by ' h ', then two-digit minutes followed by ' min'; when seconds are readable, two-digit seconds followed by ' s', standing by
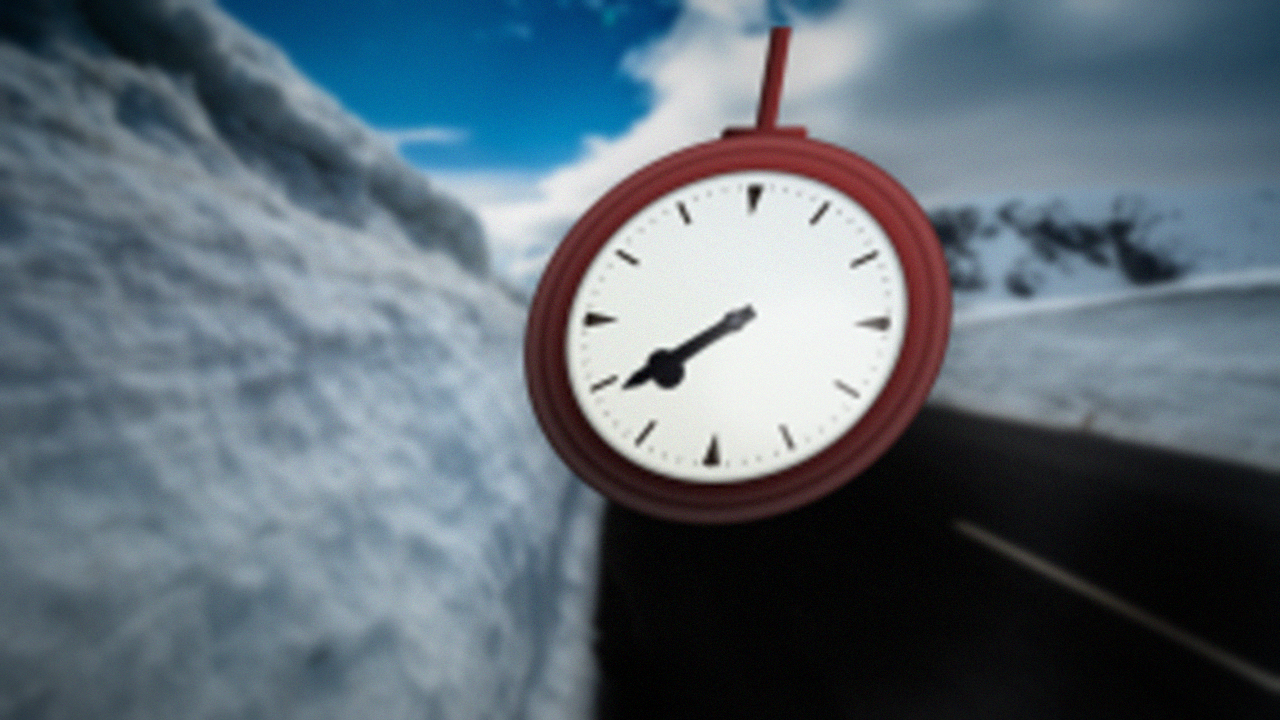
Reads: 7 h 39 min
